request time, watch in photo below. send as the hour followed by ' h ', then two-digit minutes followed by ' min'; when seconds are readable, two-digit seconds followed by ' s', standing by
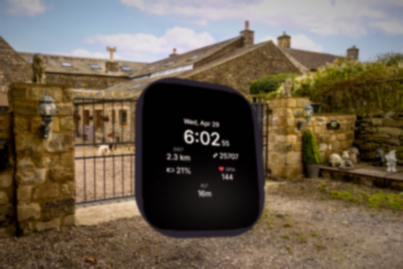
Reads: 6 h 02 min
